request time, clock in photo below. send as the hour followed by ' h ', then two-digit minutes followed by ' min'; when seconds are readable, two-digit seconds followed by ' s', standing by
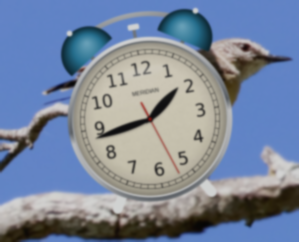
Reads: 1 h 43 min 27 s
